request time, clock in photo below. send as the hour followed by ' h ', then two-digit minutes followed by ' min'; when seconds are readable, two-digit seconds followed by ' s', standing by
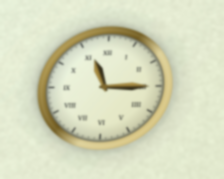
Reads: 11 h 15 min
